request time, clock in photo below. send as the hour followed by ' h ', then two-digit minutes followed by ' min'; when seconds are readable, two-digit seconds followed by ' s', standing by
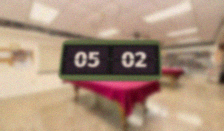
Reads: 5 h 02 min
